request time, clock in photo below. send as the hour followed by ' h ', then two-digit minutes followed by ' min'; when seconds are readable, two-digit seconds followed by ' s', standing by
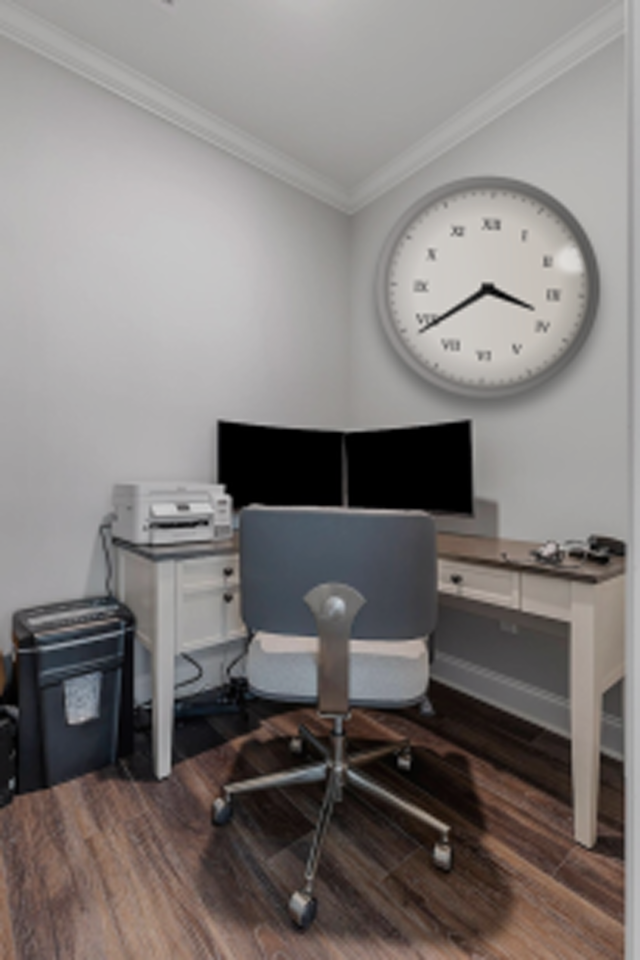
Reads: 3 h 39 min
